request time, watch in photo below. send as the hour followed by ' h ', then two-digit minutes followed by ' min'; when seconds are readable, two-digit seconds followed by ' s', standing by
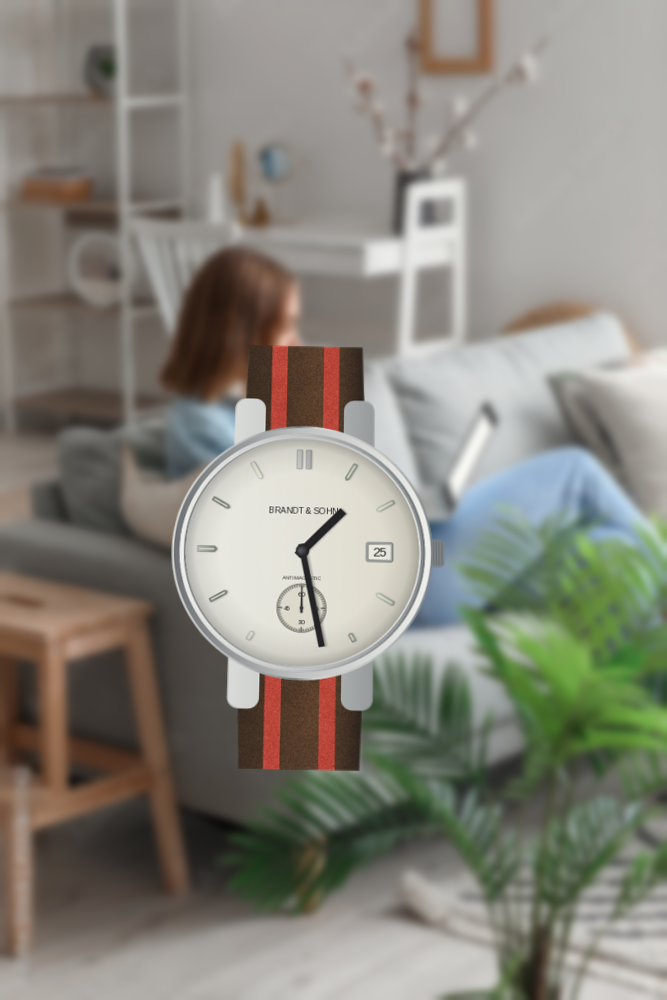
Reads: 1 h 28 min
